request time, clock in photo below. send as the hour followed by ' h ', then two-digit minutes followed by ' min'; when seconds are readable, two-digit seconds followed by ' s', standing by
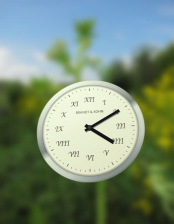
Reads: 4 h 10 min
